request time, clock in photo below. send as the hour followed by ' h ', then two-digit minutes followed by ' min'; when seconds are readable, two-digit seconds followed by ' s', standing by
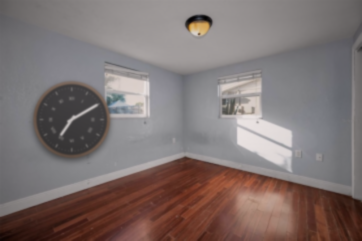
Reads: 7 h 10 min
